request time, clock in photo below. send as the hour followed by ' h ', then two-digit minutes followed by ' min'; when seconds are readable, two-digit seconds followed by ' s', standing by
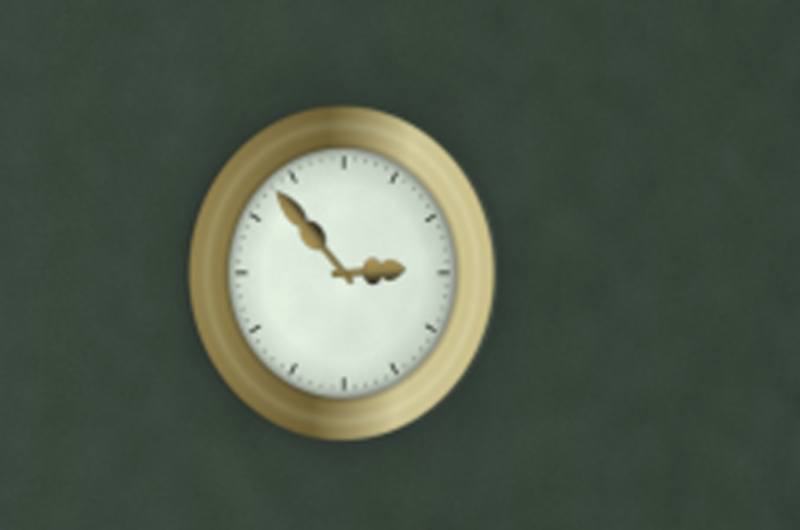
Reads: 2 h 53 min
